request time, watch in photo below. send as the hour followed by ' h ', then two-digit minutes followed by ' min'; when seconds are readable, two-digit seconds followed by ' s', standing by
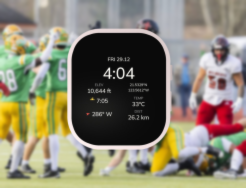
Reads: 4 h 04 min
